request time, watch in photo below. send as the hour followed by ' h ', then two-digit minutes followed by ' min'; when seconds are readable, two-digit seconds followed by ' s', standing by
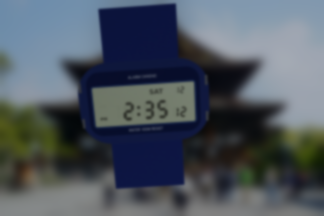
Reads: 2 h 35 min
